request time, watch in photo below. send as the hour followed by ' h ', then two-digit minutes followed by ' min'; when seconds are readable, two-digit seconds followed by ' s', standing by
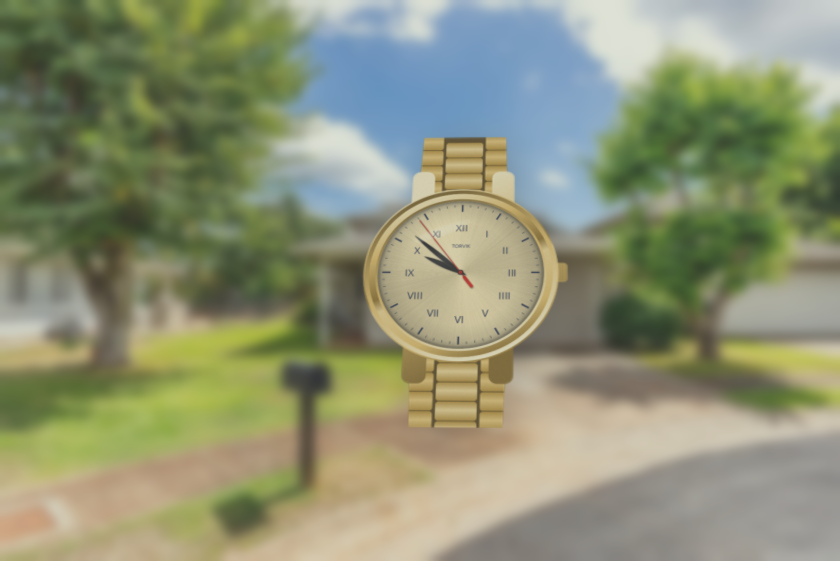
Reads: 9 h 51 min 54 s
